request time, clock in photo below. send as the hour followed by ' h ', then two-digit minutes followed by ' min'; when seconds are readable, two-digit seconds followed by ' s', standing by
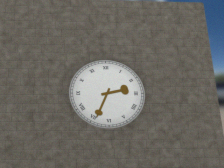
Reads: 2 h 34 min
